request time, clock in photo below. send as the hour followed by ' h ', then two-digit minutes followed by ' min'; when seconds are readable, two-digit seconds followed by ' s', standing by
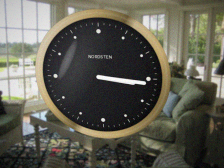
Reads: 3 h 16 min
